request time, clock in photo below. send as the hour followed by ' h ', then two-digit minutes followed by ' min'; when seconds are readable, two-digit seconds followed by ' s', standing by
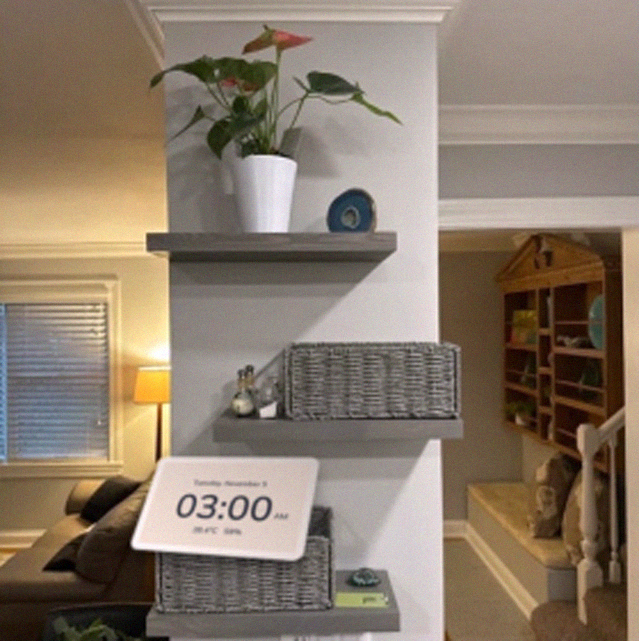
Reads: 3 h 00 min
